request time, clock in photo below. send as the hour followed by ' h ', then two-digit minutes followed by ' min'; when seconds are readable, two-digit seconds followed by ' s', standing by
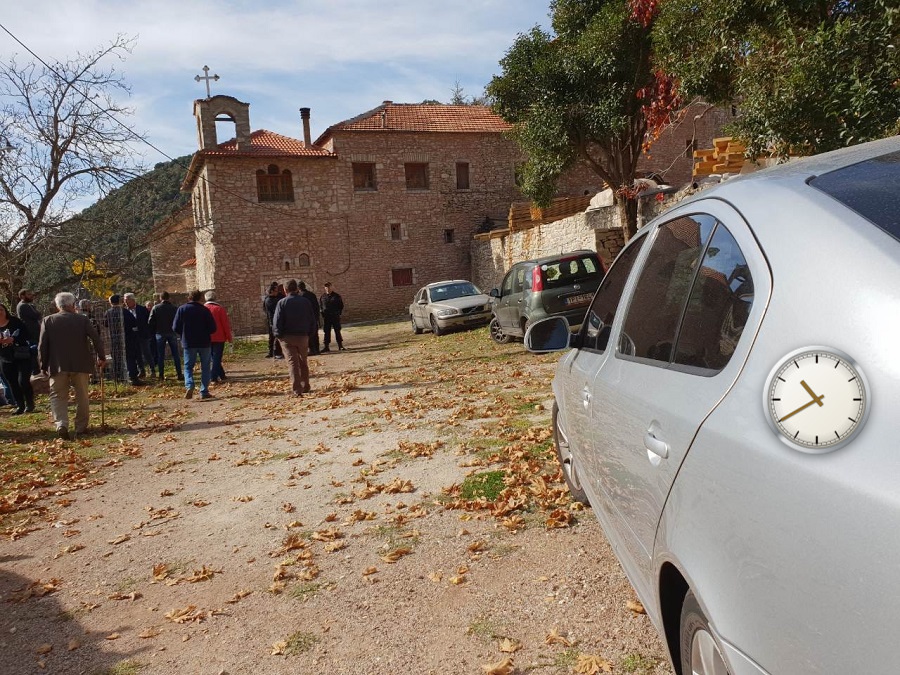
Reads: 10 h 40 min
